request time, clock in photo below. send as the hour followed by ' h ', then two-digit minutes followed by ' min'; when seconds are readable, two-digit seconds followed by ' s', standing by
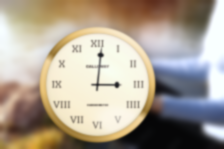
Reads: 3 h 01 min
